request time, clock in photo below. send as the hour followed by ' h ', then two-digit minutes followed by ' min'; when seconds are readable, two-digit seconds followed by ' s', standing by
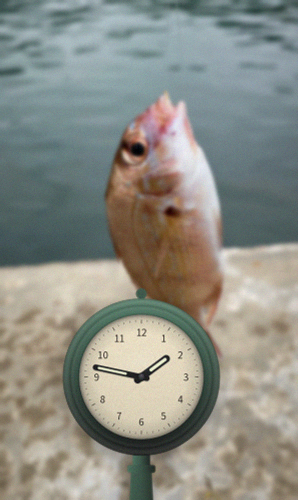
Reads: 1 h 47 min
